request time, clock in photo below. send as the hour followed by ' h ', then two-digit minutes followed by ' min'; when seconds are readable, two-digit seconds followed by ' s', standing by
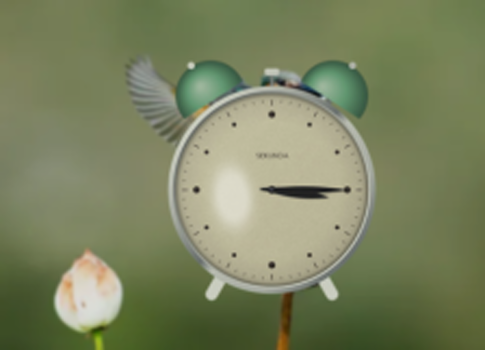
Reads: 3 h 15 min
